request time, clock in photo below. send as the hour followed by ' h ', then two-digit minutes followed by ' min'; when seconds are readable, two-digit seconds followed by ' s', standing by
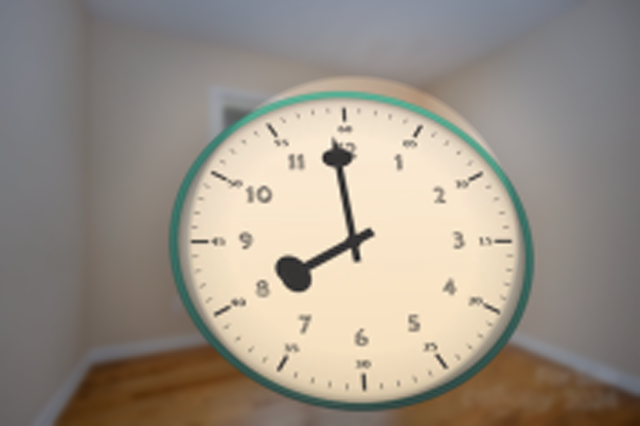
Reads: 7 h 59 min
